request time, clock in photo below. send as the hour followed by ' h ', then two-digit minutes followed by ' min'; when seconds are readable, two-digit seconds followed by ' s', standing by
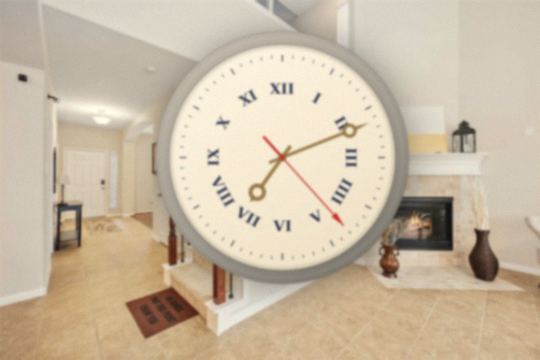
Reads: 7 h 11 min 23 s
